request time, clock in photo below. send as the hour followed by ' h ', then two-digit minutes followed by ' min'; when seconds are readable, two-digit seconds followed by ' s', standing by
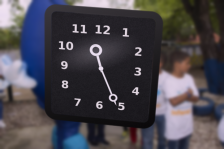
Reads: 11 h 26 min
